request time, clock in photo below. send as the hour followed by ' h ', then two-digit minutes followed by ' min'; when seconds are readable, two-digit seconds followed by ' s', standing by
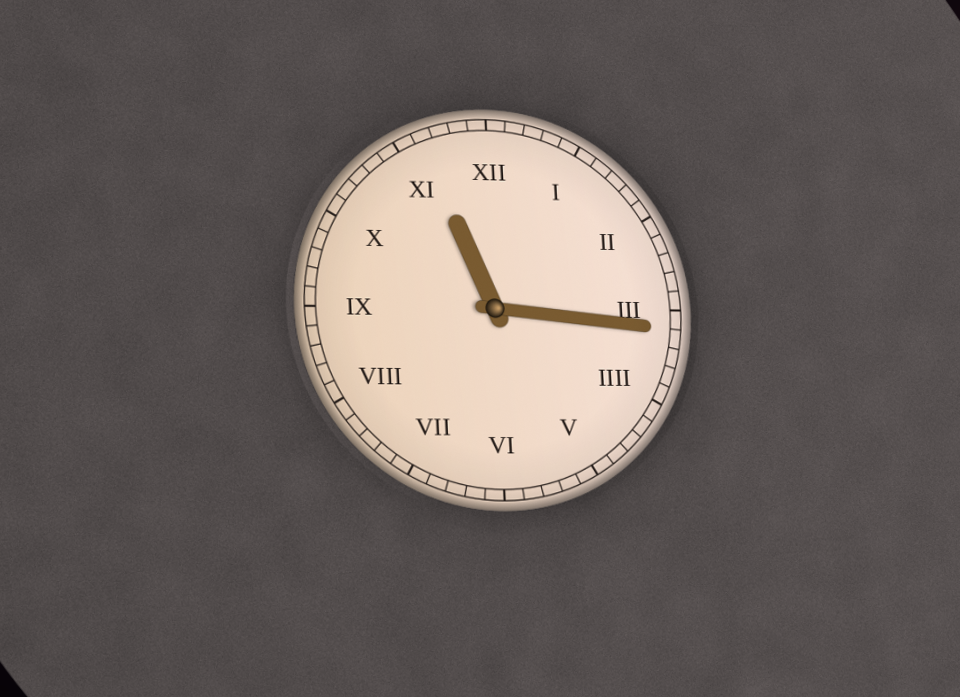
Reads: 11 h 16 min
